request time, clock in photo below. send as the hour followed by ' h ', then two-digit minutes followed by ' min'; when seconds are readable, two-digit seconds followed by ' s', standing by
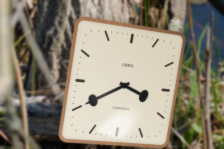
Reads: 3 h 40 min
